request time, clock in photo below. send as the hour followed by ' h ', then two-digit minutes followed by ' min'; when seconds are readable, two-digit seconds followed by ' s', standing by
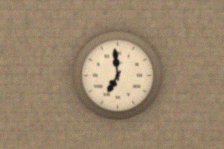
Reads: 6 h 59 min
